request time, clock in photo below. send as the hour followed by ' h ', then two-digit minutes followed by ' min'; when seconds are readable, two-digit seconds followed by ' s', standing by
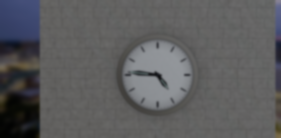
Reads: 4 h 46 min
